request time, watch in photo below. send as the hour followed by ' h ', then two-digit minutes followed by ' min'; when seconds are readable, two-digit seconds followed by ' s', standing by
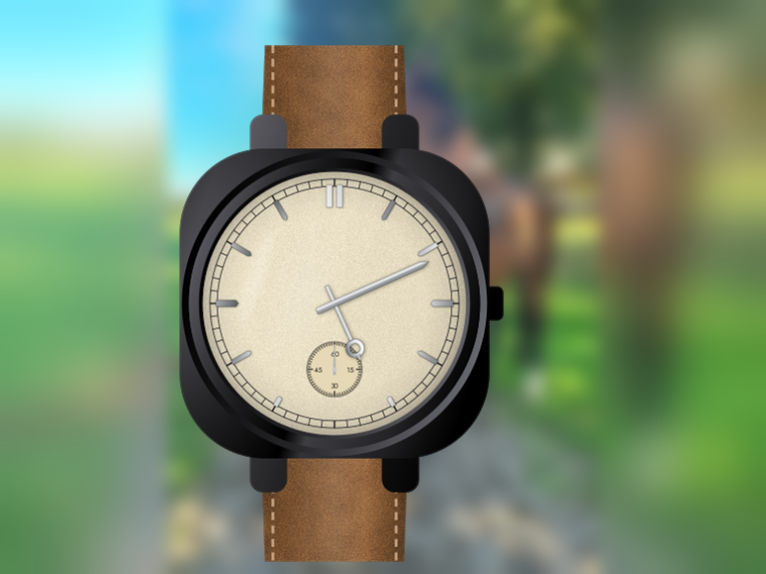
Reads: 5 h 11 min
